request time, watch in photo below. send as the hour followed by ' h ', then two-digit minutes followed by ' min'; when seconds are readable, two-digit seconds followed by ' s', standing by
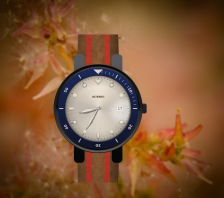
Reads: 8 h 35 min
